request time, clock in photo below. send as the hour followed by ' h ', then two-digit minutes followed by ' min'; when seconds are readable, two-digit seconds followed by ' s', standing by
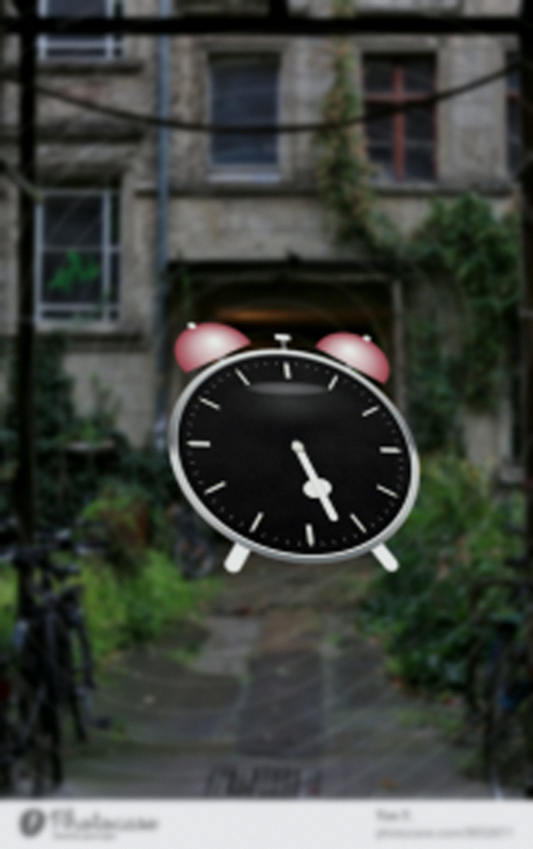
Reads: 5 h 27 min
